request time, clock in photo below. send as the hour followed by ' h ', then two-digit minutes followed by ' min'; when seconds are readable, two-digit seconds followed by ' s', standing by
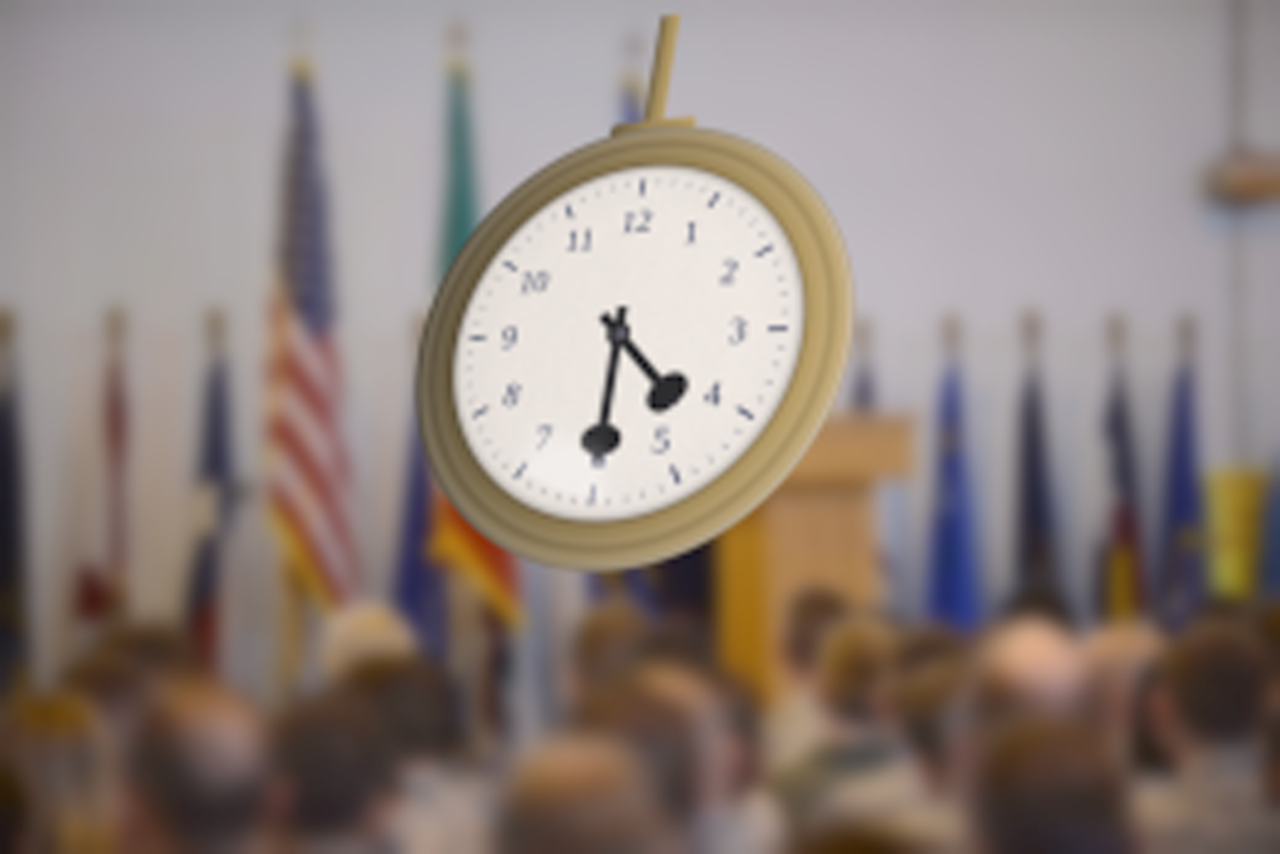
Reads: 4 h 30 min
